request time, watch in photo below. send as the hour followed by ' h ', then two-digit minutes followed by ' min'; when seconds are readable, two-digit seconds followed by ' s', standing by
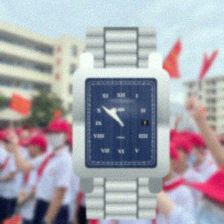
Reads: 10 h 52 min
